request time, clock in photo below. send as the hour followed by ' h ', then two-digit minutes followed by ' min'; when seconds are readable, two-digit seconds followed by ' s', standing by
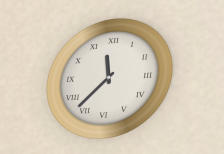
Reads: 11 h 37 min
